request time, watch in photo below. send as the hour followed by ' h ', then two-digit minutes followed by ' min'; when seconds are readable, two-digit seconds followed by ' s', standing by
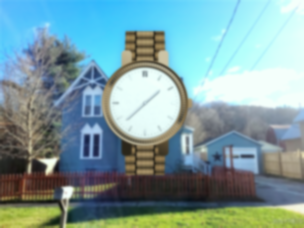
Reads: 1 h 38 min
